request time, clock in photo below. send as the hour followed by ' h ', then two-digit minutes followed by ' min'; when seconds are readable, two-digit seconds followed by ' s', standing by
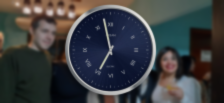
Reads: 6 h 58 min
